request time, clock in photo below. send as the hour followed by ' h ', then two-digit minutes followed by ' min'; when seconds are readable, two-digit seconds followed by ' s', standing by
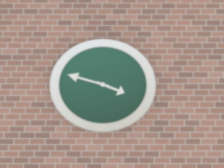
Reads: 3 h 48 min
